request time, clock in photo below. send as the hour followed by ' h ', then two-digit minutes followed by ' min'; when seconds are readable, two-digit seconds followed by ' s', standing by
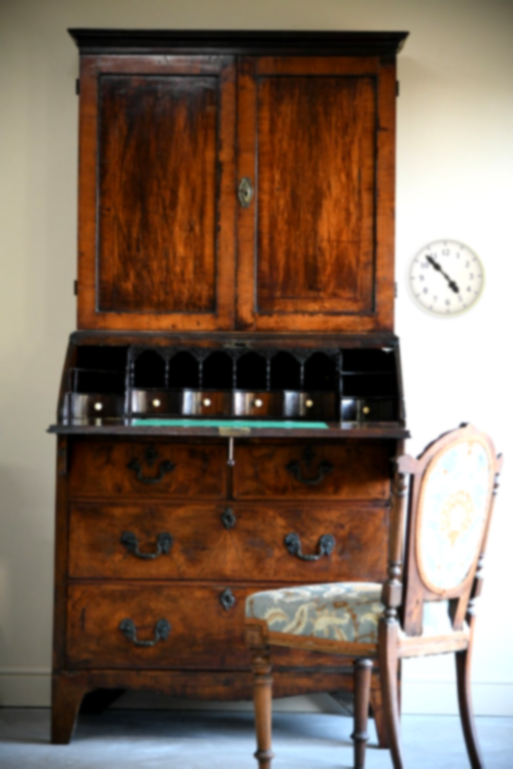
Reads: 4 h 53 min
